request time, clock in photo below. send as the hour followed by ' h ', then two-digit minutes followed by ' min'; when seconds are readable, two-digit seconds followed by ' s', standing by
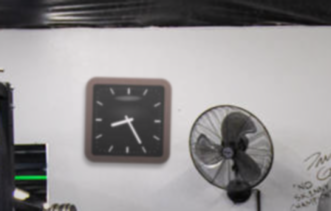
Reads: 8 h 25 min
